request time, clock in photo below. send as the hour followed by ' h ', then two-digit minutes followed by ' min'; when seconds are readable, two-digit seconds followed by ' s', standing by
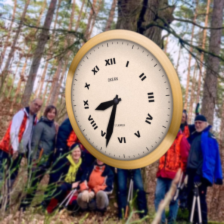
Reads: 8 h 34 min
